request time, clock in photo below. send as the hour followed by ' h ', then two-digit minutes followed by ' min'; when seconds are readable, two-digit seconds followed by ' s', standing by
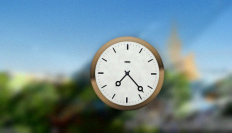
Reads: 7 h 23 min
